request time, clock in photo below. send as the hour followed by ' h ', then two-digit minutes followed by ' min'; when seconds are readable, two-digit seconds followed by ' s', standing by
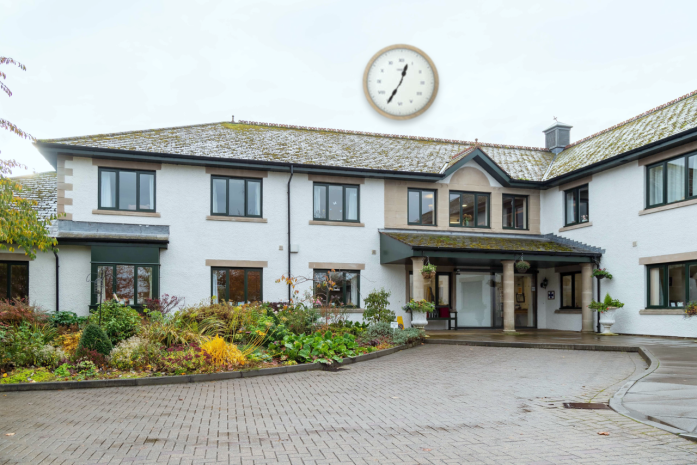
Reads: 12 h 35 min
